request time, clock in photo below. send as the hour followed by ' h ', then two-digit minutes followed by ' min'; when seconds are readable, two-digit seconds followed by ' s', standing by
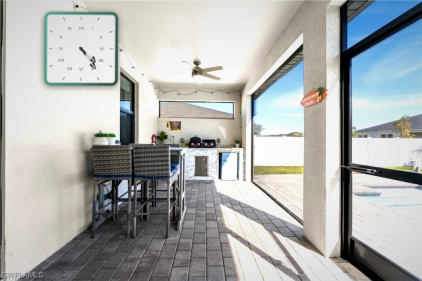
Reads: 4 h 24 min
